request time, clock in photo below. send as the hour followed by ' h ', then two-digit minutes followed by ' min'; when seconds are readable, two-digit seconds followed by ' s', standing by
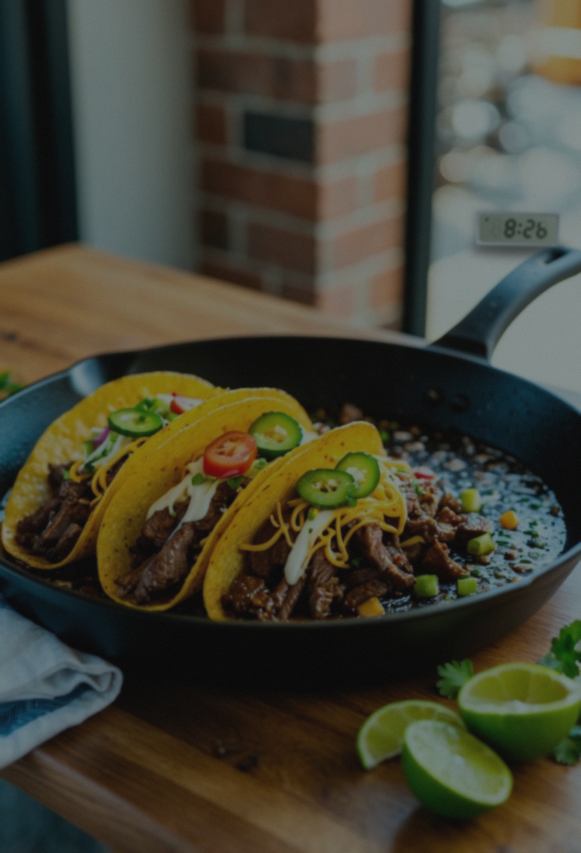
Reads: 8 h 26 min
